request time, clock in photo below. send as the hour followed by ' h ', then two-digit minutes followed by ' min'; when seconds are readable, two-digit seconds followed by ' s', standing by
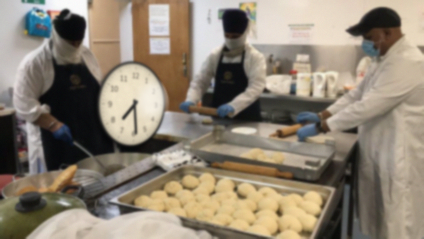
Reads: 7 h 29 min
